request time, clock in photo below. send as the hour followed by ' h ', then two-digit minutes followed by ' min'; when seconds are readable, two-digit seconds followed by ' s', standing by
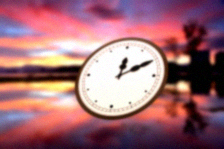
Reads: 12 h 10 min
